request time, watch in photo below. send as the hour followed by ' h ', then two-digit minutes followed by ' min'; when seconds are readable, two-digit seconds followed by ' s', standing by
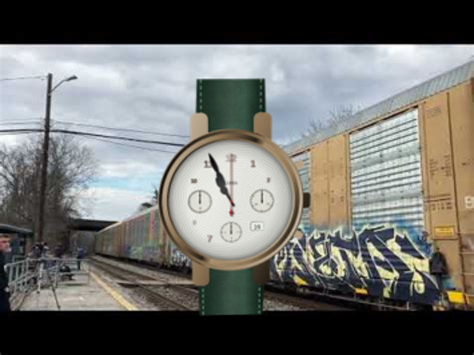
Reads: 10 h 56 min
